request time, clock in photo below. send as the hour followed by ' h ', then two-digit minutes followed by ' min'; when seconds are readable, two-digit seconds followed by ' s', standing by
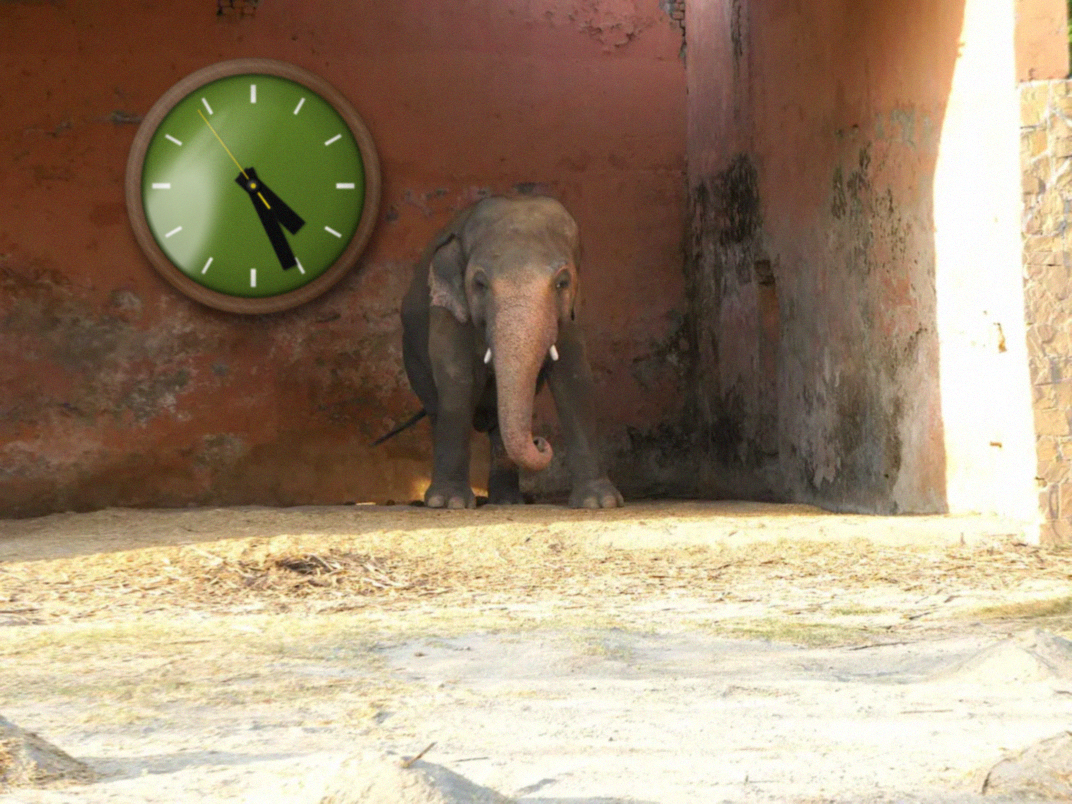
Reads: 4 h 25 min 54 s
